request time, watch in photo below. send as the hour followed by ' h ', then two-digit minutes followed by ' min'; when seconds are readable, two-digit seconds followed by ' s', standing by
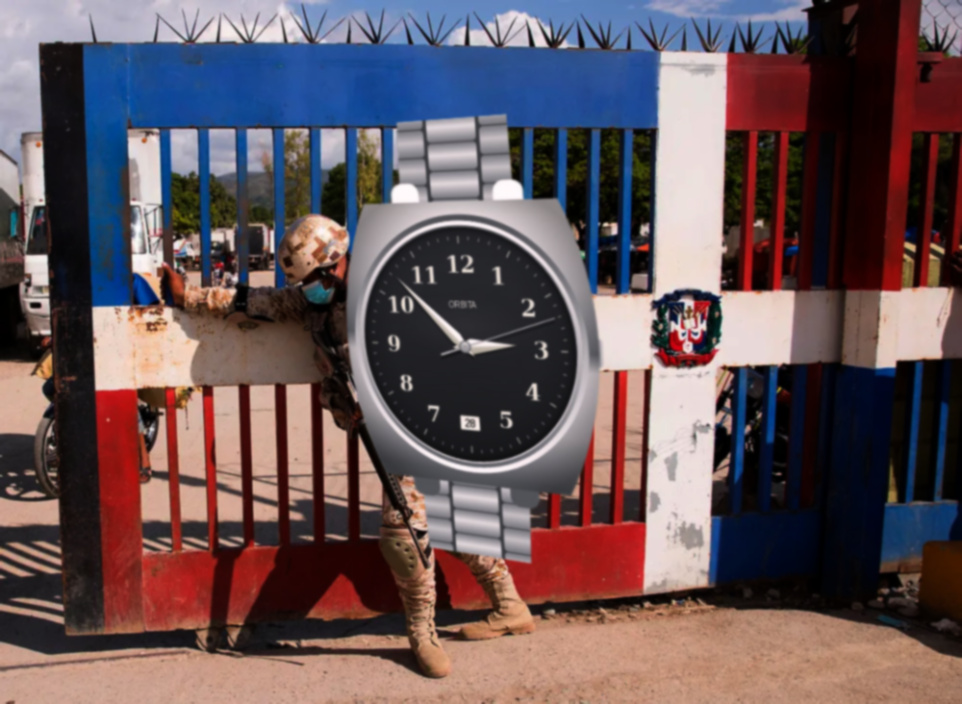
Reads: 2 h 52 min 12 s
